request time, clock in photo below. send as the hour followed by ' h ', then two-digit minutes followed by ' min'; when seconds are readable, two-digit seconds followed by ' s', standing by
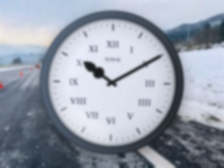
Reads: 10 h 10 min
